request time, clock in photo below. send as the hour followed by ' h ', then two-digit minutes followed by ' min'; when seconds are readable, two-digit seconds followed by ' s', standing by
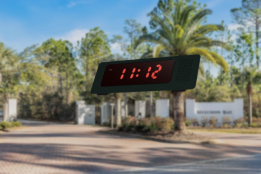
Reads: 11 h 12 min
